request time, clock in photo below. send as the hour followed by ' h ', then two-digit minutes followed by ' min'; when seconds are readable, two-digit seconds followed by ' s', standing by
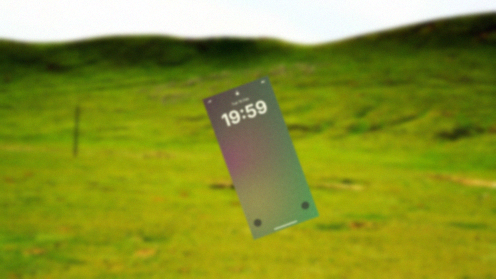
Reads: 19 h 59 min
